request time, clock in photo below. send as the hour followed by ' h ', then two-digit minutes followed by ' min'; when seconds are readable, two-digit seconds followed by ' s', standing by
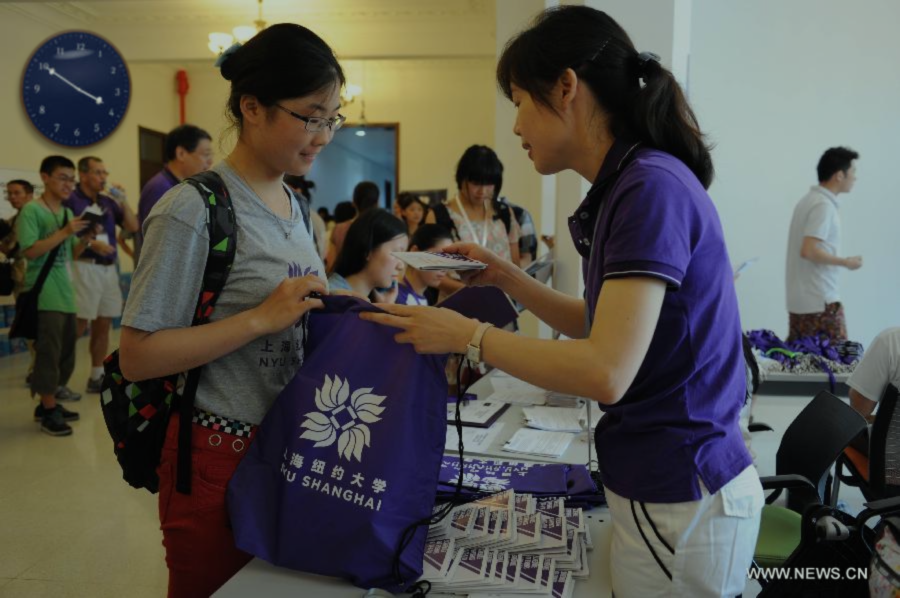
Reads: 3 h 50 min
